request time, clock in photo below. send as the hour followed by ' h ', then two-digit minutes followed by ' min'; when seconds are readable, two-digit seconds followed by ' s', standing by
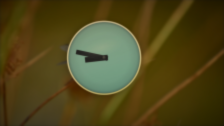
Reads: 8 h 47 min
